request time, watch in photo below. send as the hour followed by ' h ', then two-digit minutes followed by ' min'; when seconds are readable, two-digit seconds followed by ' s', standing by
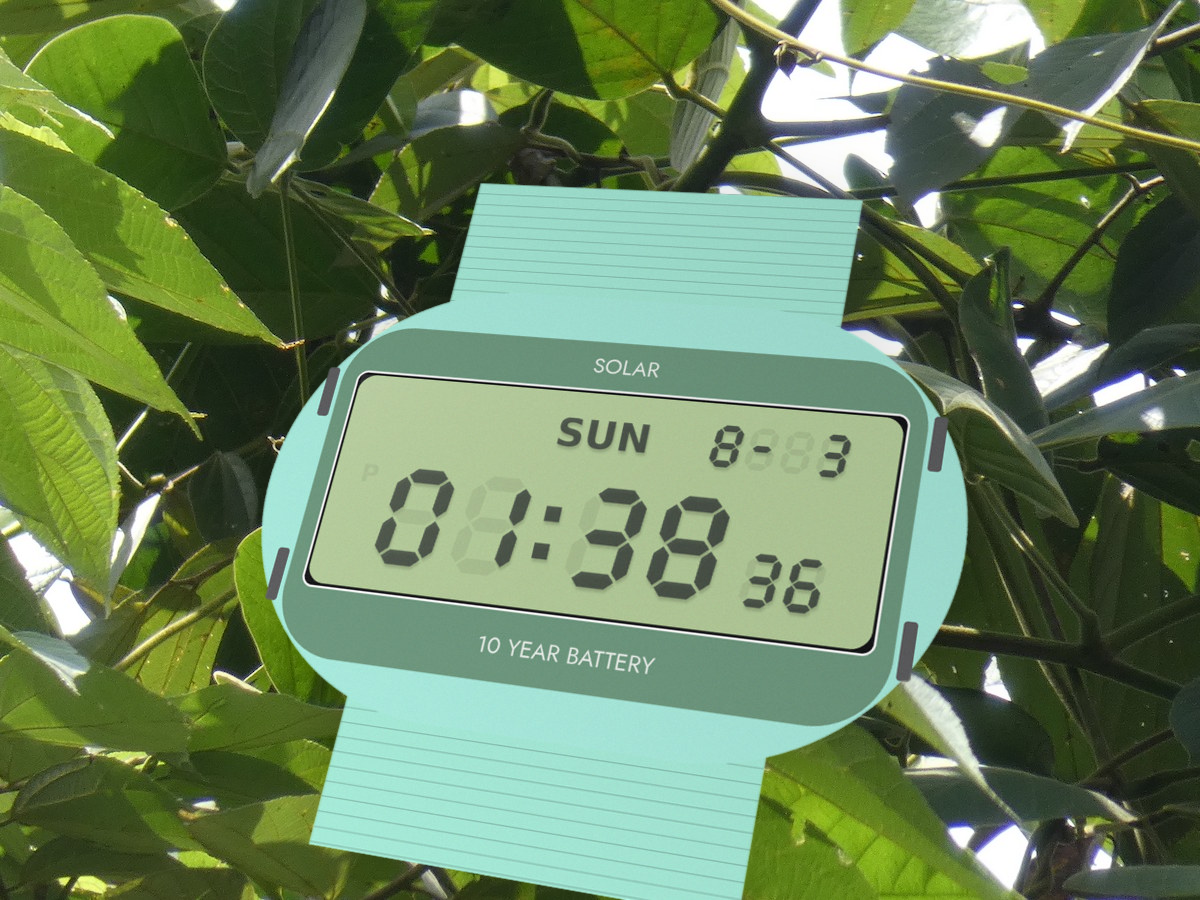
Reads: 1 h 38 min 36 s
